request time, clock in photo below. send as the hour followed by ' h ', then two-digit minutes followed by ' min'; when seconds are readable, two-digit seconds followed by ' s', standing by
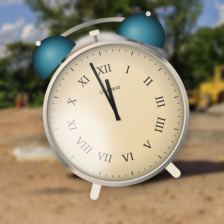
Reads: 11 h 58 min
